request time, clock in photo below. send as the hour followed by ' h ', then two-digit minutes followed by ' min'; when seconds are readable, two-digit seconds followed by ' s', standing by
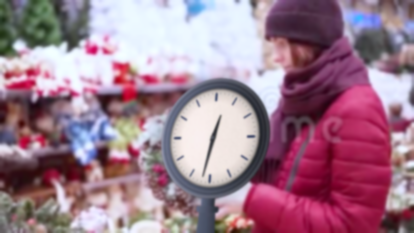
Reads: 12 h 32 min
